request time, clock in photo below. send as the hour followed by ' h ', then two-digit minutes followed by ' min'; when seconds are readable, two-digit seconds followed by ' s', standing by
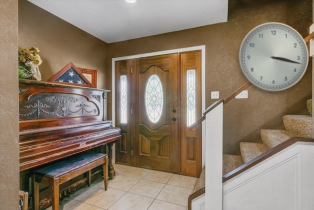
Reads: 3 h 17 min
